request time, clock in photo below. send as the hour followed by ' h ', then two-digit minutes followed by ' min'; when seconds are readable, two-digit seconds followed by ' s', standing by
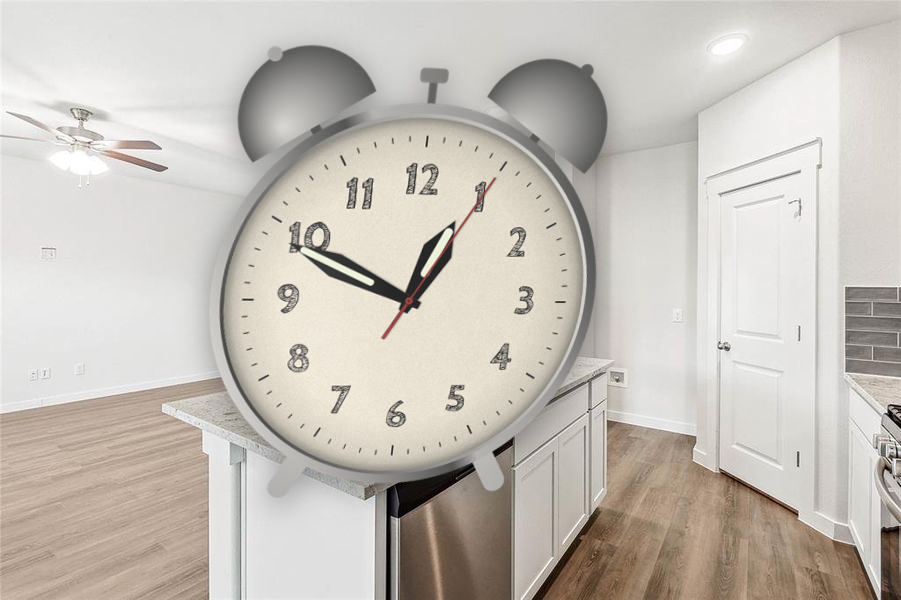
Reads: 12 h 49 min 05 s
